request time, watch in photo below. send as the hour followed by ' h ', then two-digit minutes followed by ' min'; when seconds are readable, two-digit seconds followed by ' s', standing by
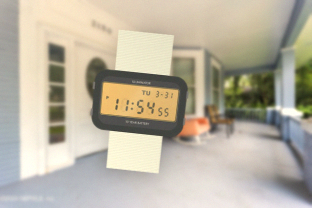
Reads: 11 h 54 min 55 s
